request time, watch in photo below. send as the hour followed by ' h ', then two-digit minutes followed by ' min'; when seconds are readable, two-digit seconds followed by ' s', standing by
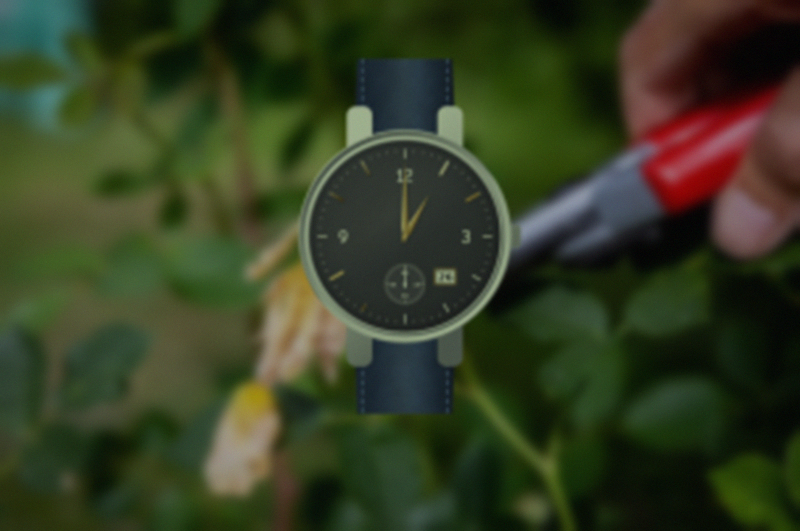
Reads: 1 h 00 min
